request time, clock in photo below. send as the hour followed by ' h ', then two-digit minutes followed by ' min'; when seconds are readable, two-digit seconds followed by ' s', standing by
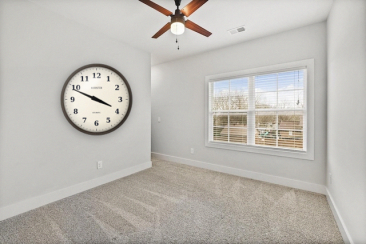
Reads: 3 h 49 min
